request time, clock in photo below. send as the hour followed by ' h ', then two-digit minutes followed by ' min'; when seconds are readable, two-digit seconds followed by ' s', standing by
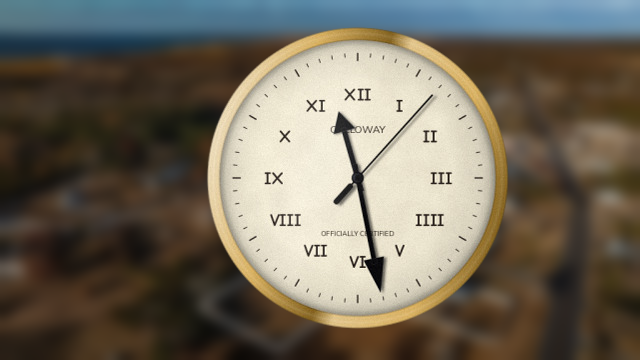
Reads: 11 h 28 min 07 s
